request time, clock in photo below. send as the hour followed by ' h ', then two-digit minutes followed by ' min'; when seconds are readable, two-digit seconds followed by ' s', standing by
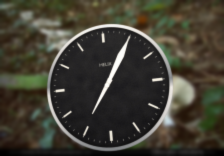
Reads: 7 h 05 min
